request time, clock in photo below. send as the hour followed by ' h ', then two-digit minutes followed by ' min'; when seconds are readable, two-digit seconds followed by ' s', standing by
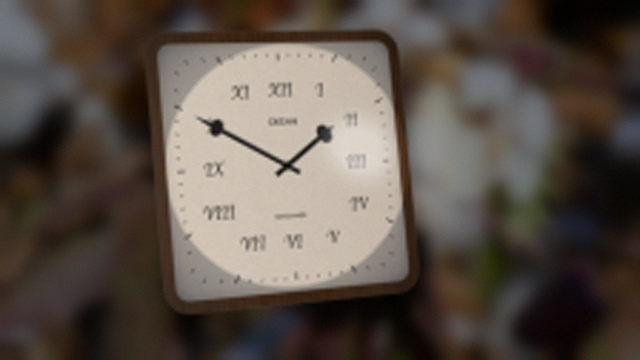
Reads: 1 h 50 min
